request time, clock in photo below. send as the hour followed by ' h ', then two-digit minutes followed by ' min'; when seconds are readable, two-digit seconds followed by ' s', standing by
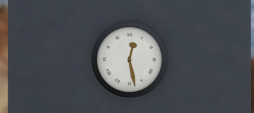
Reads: 12 h 28 min
